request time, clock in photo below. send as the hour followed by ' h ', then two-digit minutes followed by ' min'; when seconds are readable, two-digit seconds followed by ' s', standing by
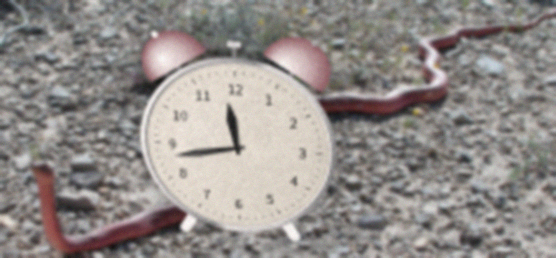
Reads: 11 h 43 min
